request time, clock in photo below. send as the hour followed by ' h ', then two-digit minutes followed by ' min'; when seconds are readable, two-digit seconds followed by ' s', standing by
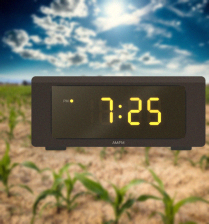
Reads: 7 h 25 min
